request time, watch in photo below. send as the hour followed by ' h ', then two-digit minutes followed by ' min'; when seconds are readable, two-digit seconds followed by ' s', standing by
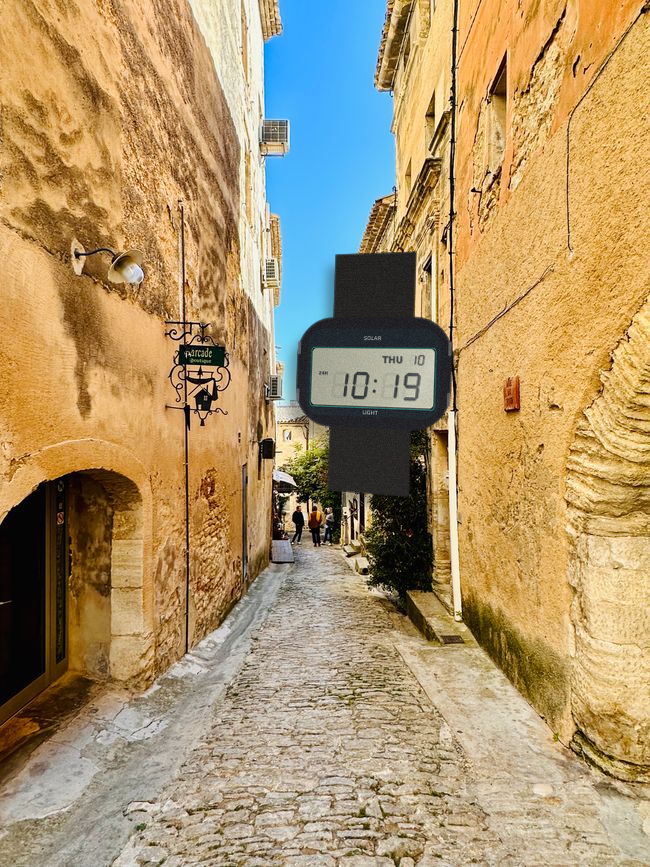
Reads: 10 h 19 min
